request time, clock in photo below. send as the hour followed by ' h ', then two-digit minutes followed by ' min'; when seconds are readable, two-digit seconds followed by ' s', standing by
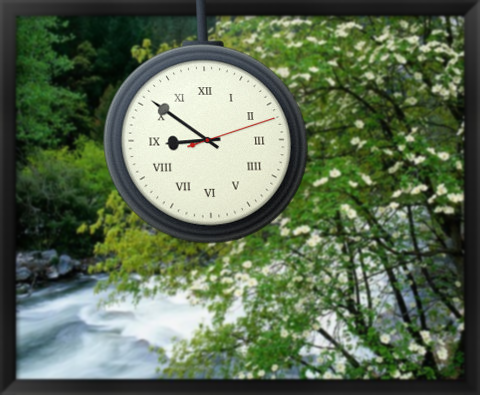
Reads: 8 h 51 min 12 s
